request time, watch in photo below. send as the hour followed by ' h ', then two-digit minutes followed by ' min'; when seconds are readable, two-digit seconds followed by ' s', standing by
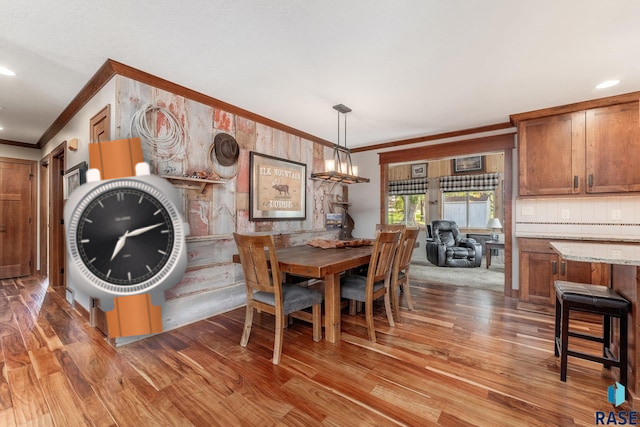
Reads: 7 h 13 min
